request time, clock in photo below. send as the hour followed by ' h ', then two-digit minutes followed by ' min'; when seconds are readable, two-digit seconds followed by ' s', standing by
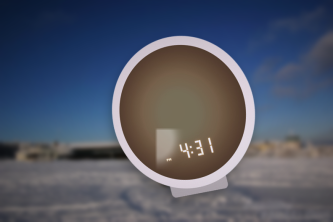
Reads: 4 h 31 min
